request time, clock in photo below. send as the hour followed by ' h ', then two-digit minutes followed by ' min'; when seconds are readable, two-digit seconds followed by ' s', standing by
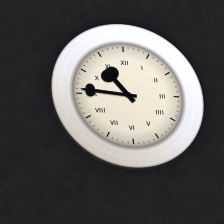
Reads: 10 h 46 min
